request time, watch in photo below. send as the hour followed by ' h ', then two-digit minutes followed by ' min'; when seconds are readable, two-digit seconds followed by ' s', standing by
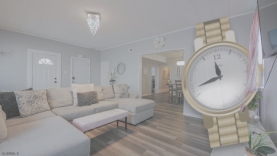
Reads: 11 h 43 min
